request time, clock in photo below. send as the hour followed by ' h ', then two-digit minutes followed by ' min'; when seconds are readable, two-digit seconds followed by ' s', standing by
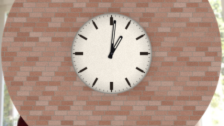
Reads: 1 h 01 min
